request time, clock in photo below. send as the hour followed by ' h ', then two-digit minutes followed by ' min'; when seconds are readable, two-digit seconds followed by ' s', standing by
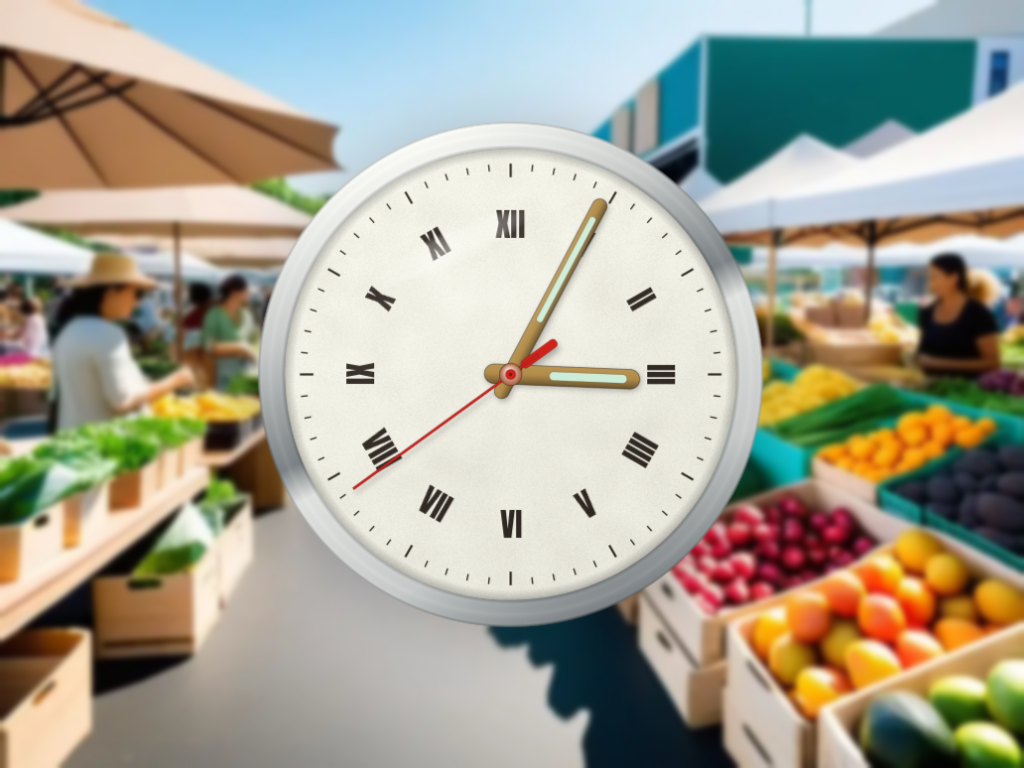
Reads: 3 h 04 min 39 s
